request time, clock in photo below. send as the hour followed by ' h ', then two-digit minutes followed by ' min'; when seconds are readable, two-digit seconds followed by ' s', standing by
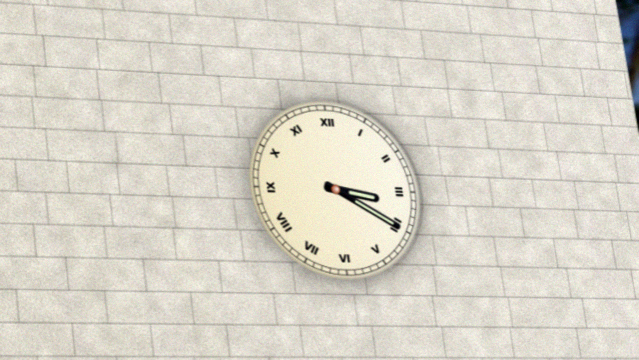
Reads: 3 h 20 min
